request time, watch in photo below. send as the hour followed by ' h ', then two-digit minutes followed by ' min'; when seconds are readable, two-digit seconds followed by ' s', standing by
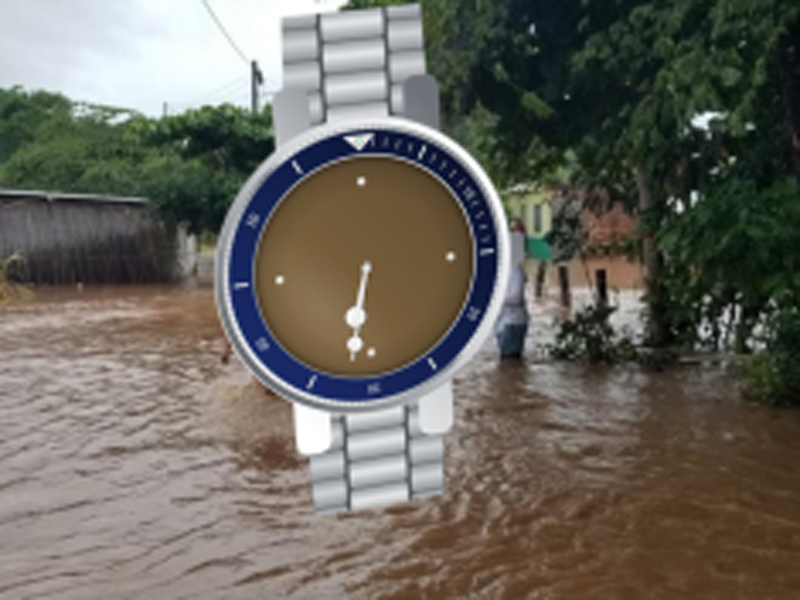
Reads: 6 h 32 min
